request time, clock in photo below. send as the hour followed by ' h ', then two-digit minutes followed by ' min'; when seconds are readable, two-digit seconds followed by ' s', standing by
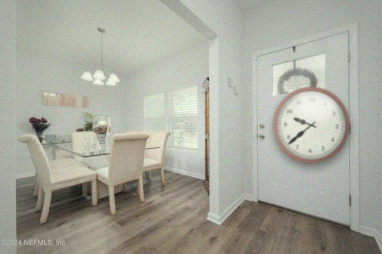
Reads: 9 h 38 min
